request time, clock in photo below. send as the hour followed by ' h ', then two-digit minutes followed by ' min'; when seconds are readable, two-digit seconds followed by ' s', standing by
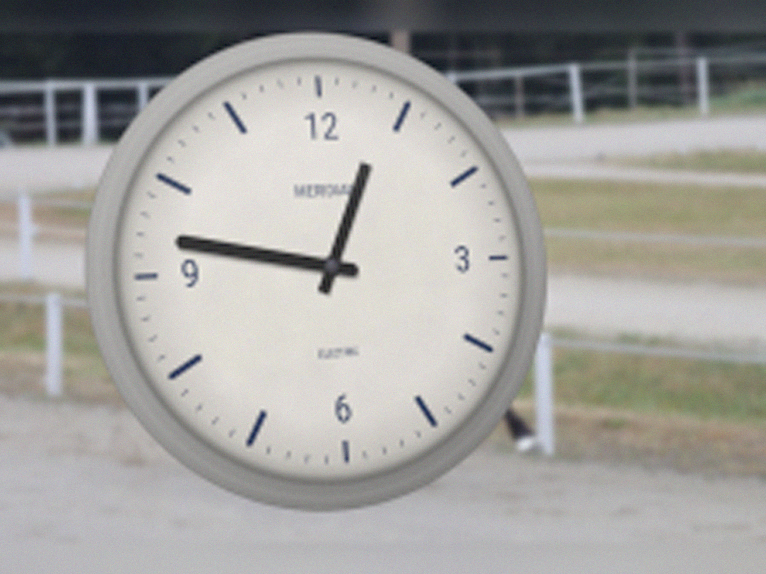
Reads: 12 h 47 min
